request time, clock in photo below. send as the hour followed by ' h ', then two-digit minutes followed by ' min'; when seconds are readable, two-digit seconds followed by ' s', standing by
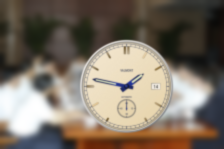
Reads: 1 h 47 min
